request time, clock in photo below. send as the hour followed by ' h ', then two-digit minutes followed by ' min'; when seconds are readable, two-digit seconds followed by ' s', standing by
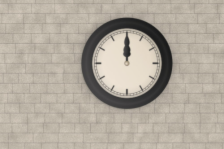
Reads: 12 h 00 min
